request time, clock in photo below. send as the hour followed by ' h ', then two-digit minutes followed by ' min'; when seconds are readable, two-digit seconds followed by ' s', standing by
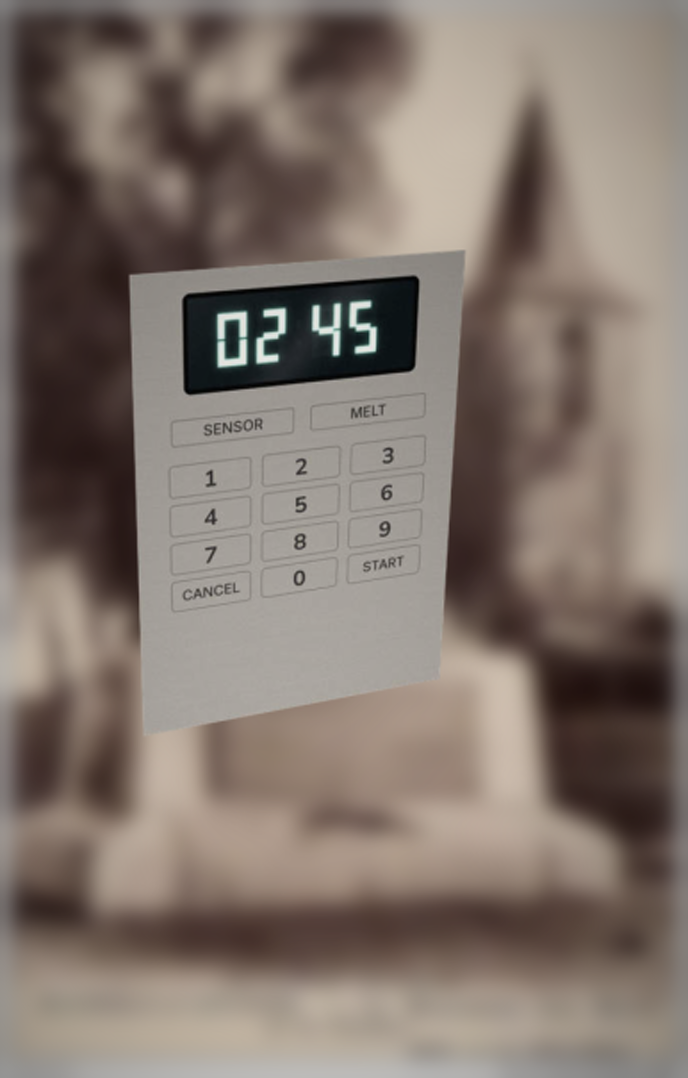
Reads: 2 h 45 min
